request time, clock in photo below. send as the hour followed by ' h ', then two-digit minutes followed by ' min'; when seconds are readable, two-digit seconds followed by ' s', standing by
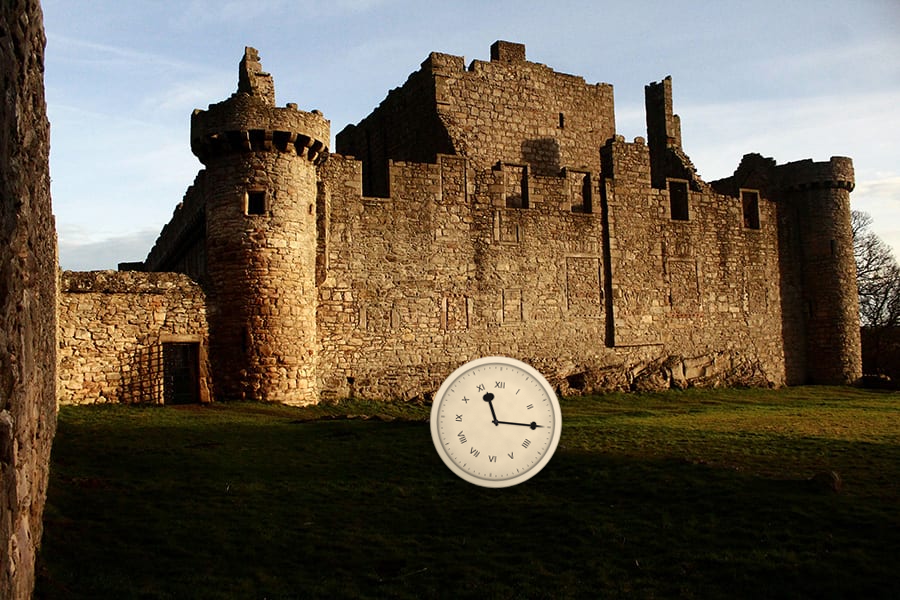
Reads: 11 h 15 min
